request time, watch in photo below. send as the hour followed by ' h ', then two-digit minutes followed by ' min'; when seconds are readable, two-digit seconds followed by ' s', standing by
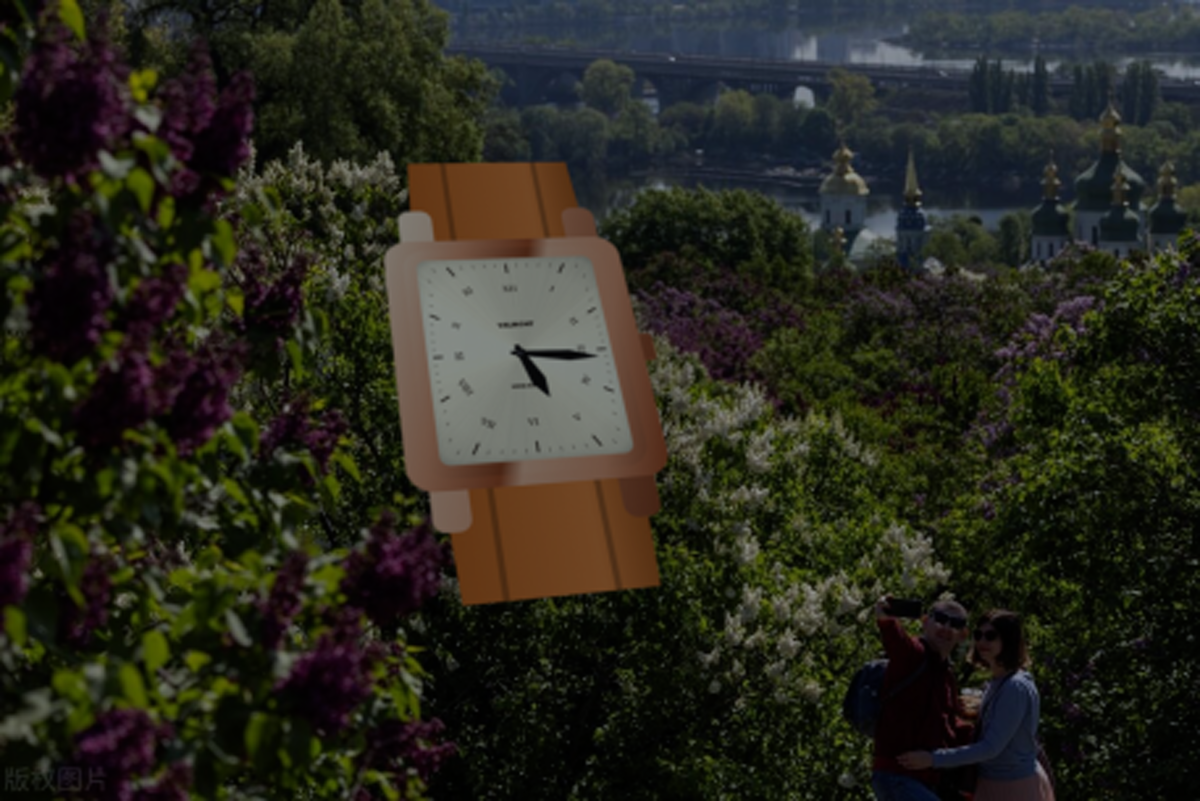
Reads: 5 h 16 min
